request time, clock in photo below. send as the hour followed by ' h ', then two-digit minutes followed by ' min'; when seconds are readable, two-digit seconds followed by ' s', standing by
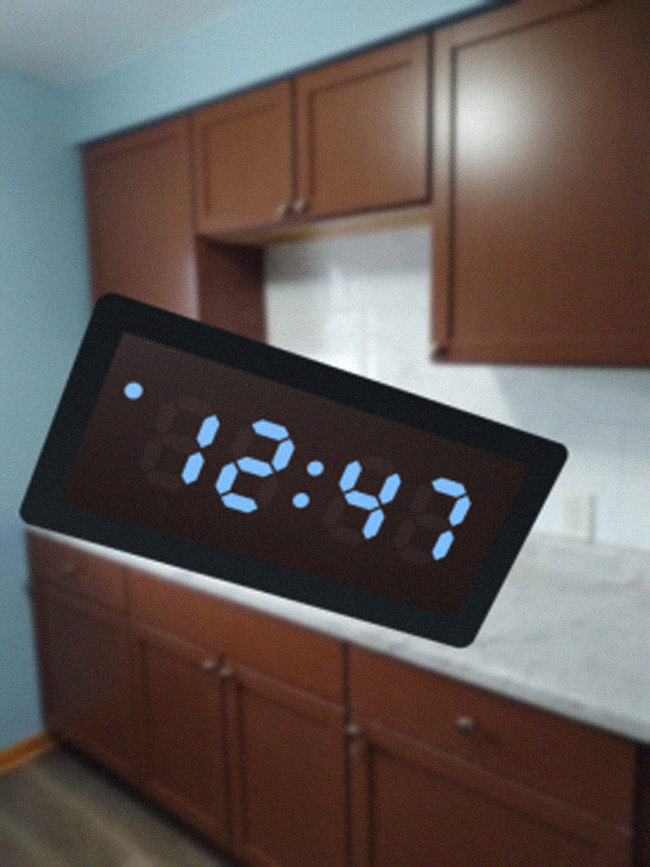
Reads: 12 h 47 min
